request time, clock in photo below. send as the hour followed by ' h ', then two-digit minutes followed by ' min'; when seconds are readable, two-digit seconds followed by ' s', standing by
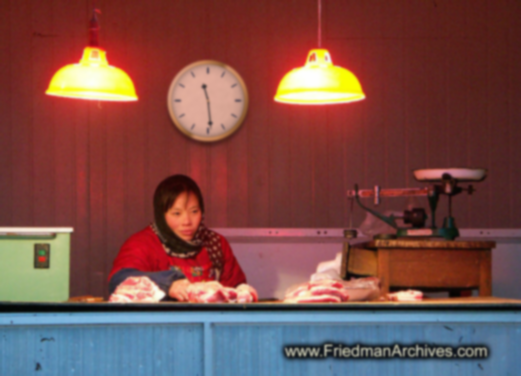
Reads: 11 h 29 min
